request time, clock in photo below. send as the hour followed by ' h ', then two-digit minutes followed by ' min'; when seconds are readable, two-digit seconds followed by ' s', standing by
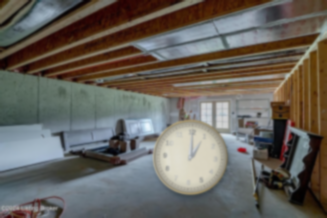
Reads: 1 h 00 min
